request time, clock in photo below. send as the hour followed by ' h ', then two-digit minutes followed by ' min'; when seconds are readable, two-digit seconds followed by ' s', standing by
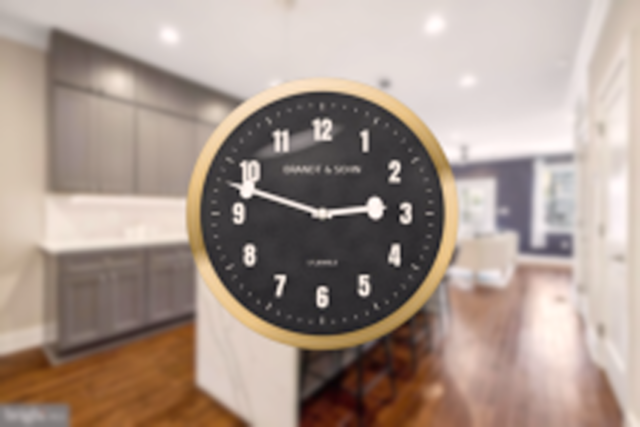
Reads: 2 h 48 min
